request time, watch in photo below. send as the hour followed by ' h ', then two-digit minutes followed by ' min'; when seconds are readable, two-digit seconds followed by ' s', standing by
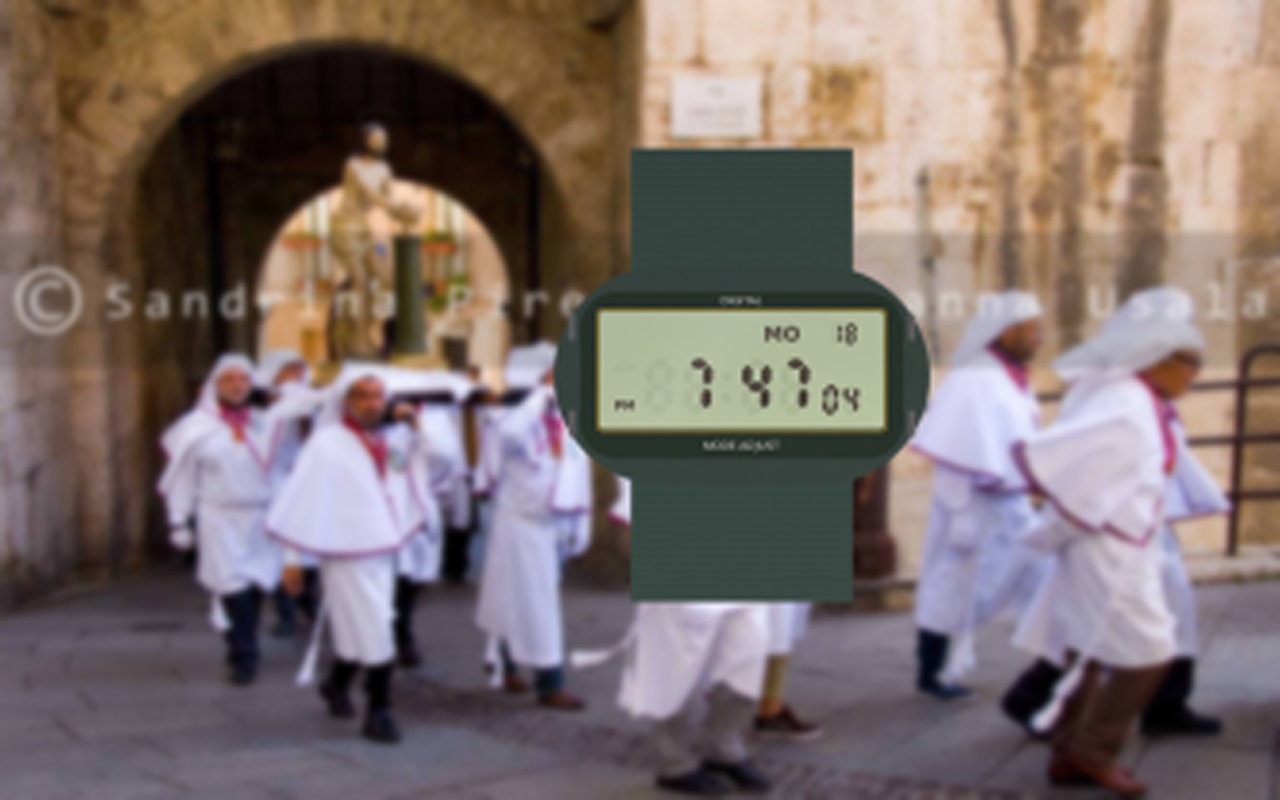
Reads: 7 h 47 min 04 s
